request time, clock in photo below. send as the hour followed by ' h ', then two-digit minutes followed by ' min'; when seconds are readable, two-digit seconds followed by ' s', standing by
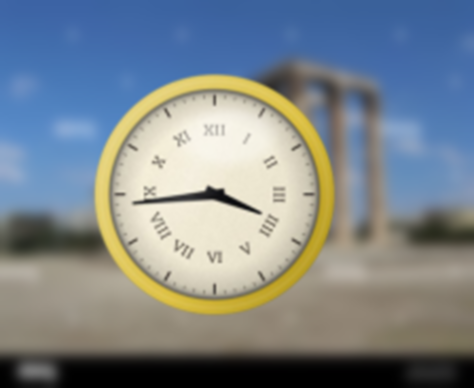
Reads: 3 h 44 min
